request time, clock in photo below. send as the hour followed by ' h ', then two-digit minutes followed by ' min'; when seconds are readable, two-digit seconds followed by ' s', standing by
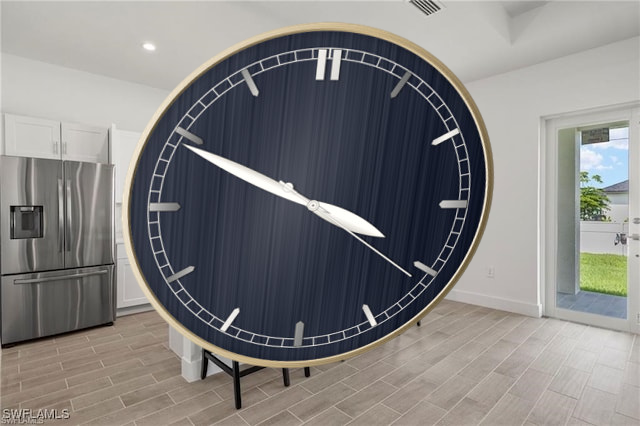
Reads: 3 h 49 min 21 s
